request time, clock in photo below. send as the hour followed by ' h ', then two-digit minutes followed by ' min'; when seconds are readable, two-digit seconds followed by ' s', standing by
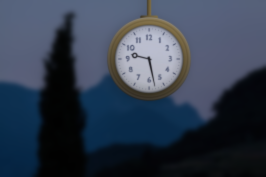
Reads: 9 h 28 min
